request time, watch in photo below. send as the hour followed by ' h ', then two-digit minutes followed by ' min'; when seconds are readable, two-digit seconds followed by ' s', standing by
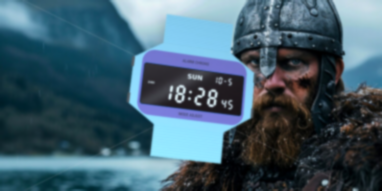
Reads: 18 h 28 min
